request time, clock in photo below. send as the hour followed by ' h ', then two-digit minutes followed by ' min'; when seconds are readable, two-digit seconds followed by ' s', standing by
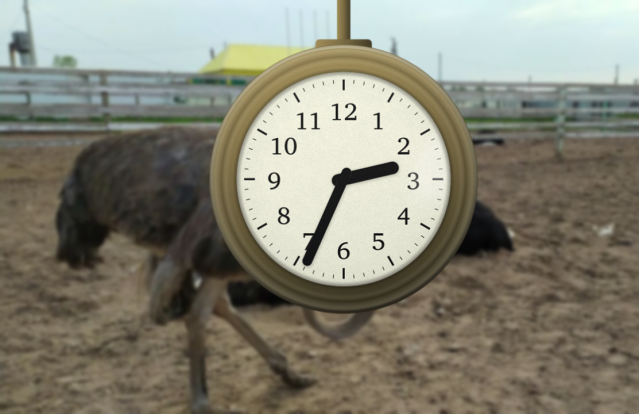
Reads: 2 h 34 min
